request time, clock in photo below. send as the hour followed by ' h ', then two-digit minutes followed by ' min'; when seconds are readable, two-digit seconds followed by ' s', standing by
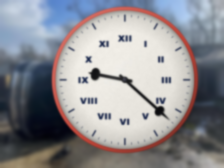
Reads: 9 h 22 min
